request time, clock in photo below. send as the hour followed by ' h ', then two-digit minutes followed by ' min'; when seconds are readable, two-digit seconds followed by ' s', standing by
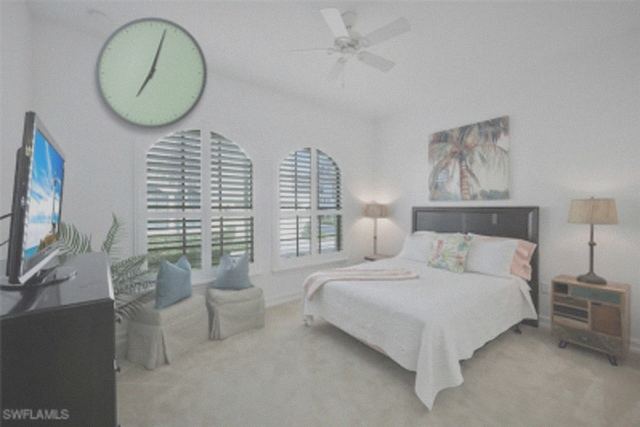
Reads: 7 h 03 min
